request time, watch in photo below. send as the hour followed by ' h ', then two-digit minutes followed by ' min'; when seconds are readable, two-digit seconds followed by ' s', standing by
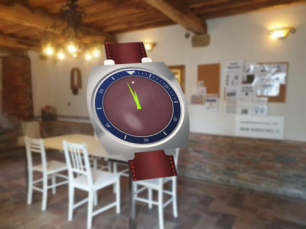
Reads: 11 h 58 min
